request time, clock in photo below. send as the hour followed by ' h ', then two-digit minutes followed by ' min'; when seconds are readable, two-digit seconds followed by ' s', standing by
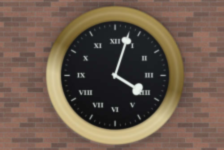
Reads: 4 h 03 min
